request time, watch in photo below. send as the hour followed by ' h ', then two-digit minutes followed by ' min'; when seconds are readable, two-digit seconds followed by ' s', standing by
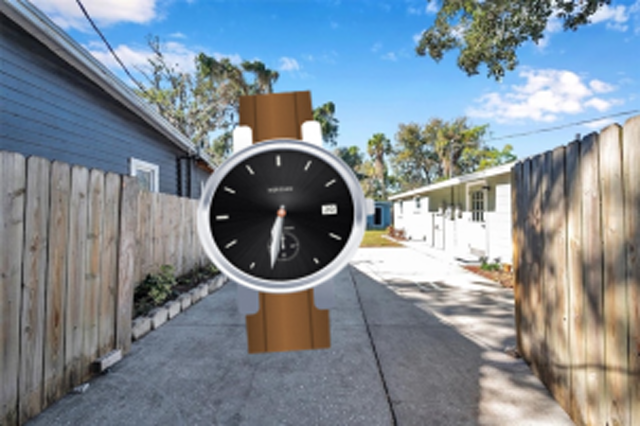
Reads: 6 h 32 min
